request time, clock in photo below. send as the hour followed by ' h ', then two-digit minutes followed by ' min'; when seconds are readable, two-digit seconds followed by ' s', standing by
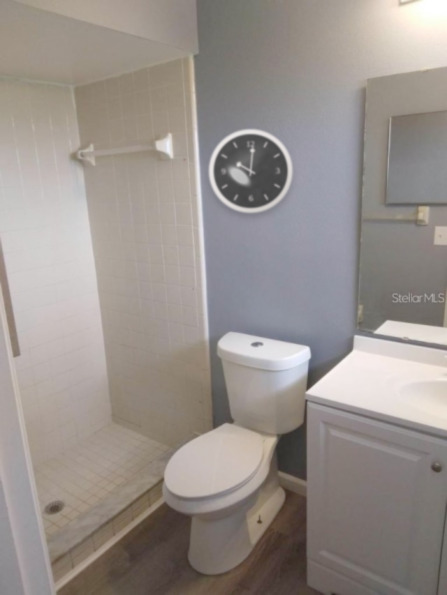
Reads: 10 h 01 min
